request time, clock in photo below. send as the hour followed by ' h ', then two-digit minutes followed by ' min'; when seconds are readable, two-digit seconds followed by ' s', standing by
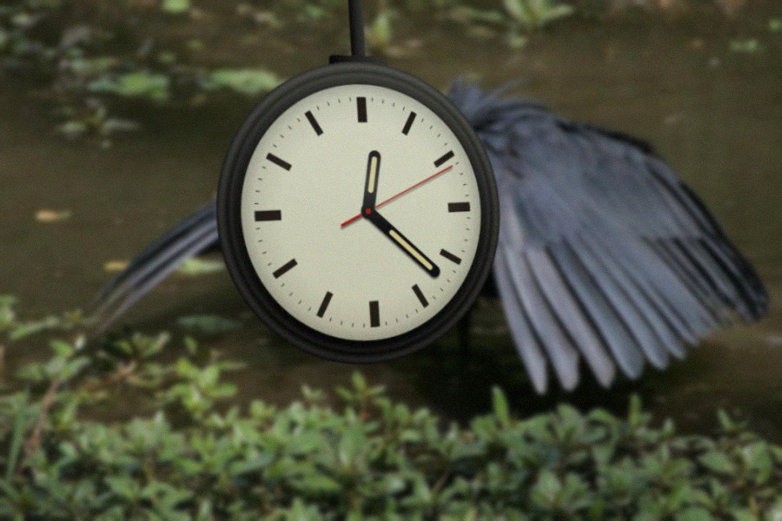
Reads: 12 h 22 min 11 s
